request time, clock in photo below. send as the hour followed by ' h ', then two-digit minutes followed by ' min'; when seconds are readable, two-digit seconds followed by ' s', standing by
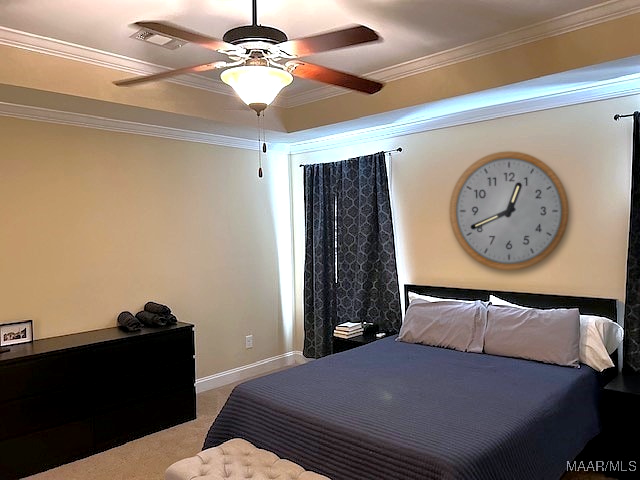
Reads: 12 h 41 min
